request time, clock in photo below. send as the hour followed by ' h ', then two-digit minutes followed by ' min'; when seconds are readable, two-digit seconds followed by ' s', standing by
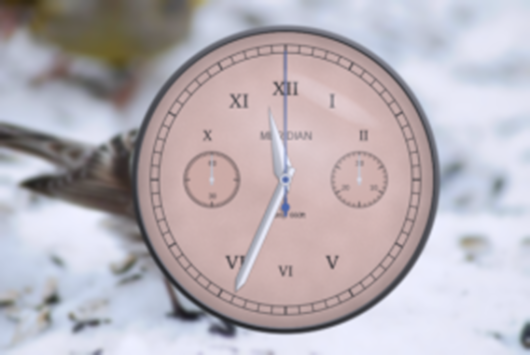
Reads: 11 h 34 min
